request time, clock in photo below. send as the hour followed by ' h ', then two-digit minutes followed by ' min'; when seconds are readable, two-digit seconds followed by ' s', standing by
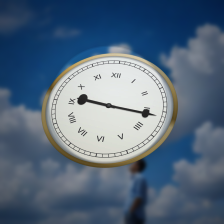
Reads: 9 h 16 min
